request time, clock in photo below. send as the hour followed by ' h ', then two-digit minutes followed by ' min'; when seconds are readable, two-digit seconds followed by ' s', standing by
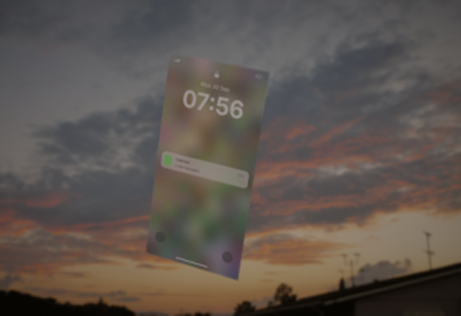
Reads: 7 h 56 min
